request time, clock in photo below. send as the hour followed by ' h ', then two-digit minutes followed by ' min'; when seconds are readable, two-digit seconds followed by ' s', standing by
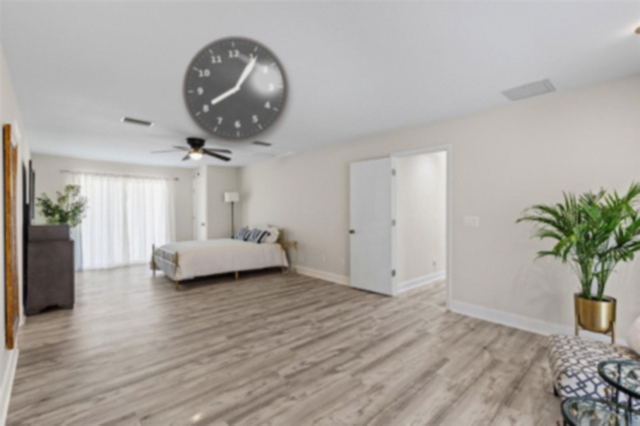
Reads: 8 h 06 min
